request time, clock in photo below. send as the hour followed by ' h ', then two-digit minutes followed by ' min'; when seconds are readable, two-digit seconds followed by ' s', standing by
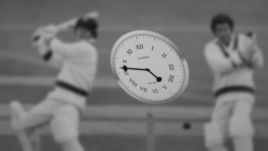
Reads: 4 h 47 min
